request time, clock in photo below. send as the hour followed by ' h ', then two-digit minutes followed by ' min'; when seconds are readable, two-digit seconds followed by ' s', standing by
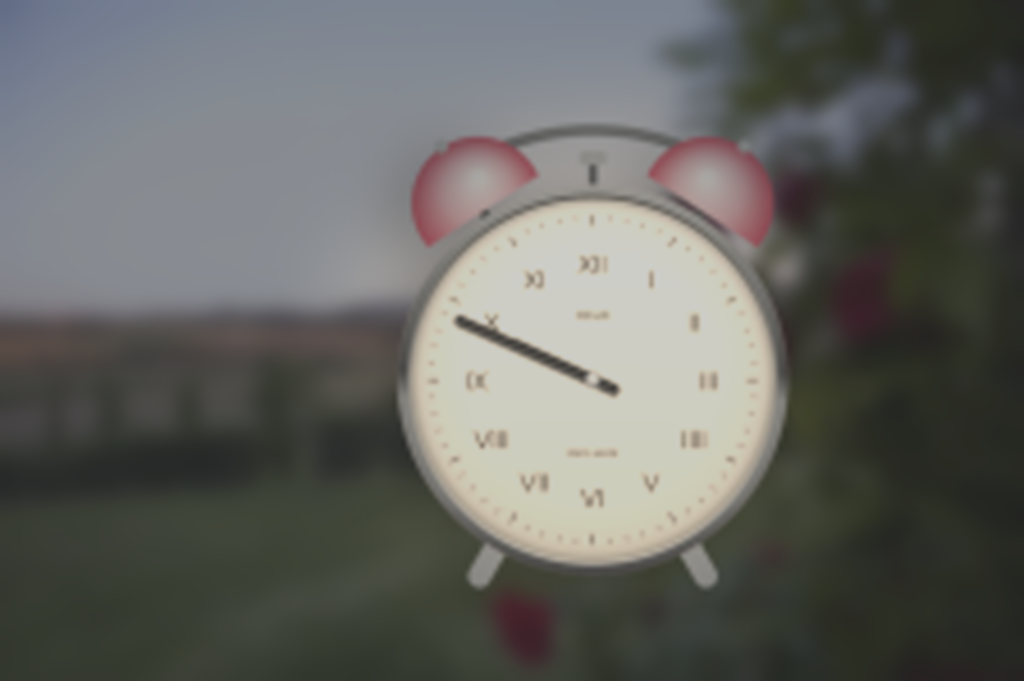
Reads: 9 h 49 min
